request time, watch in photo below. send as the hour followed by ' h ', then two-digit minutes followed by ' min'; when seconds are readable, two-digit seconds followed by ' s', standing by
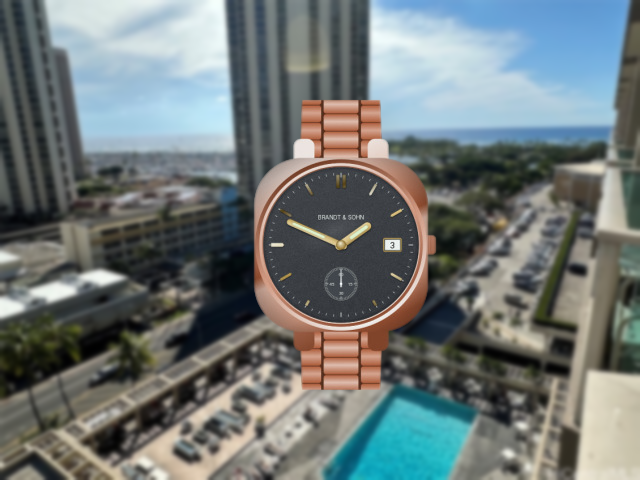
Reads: 1 h 49 min
